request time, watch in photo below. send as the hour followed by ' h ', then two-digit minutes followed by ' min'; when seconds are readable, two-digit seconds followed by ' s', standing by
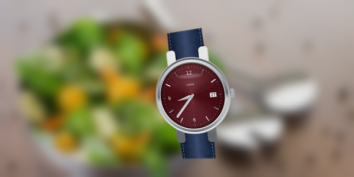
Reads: 8 h 37 min
